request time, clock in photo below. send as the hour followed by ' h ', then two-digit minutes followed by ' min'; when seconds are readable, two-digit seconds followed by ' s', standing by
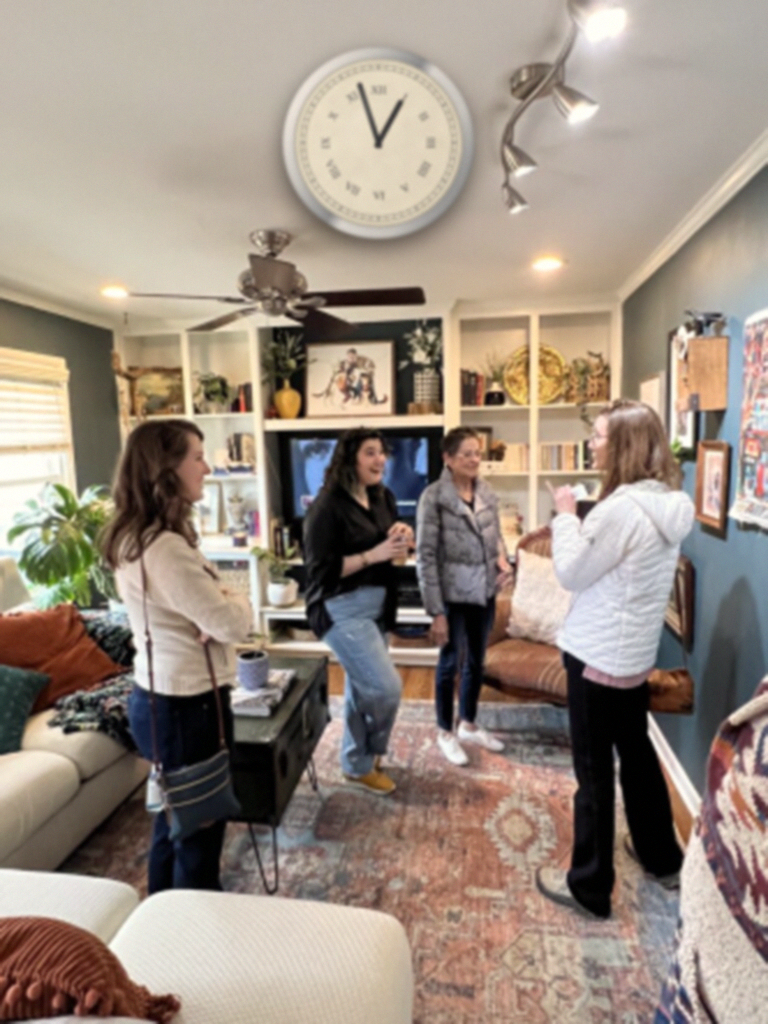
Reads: 12 h 57 min
